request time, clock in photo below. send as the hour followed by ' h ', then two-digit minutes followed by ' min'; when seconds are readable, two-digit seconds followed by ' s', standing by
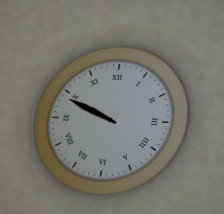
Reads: 9 h 49 min
